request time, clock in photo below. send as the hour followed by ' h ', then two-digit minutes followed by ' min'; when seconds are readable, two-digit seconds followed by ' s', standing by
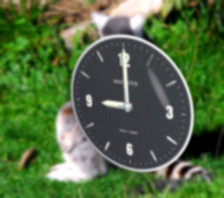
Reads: 9 h 00 min
